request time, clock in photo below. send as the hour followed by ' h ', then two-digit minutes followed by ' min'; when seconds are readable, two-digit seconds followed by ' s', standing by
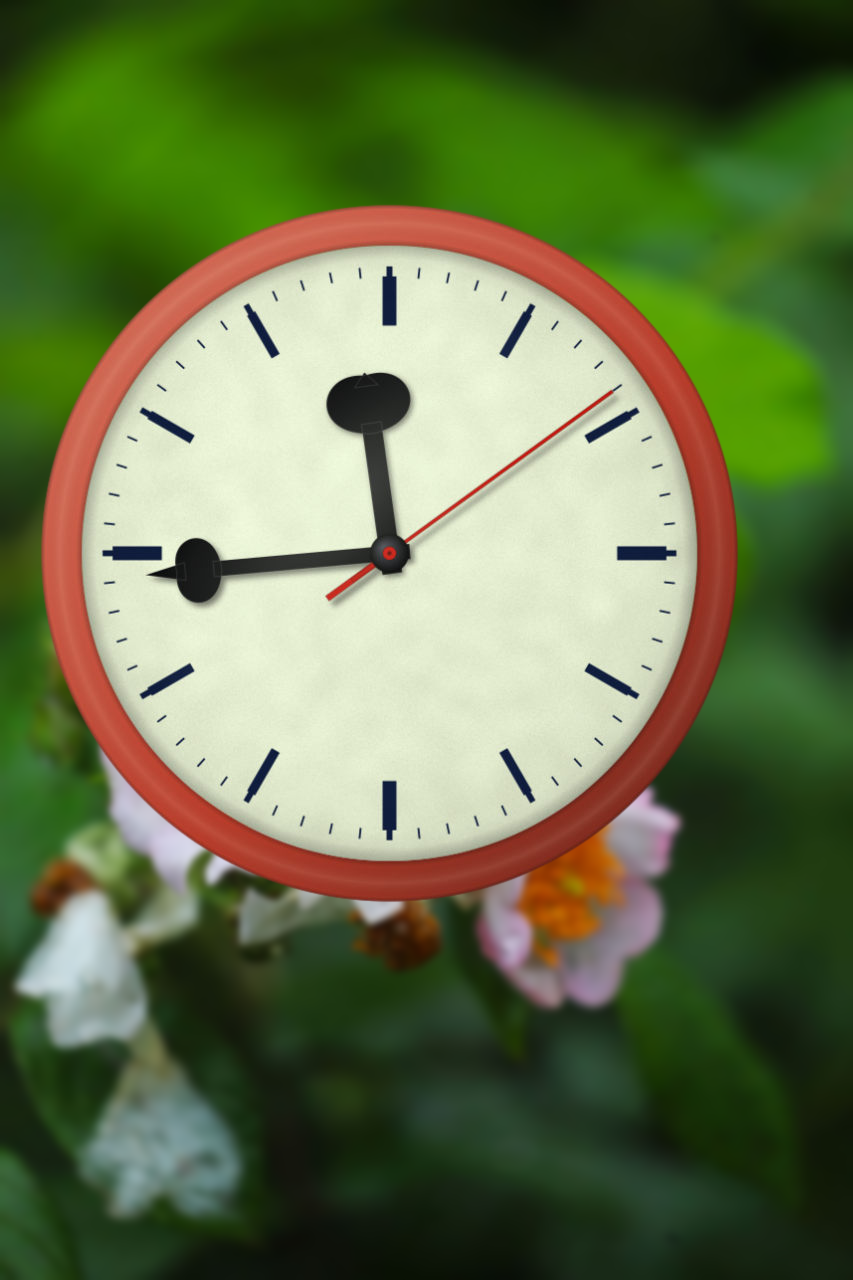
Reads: 11 h 44 min 09 s
